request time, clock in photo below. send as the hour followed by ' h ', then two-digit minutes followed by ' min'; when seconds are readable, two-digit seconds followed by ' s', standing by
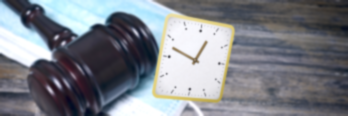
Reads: 12 h 48 min
